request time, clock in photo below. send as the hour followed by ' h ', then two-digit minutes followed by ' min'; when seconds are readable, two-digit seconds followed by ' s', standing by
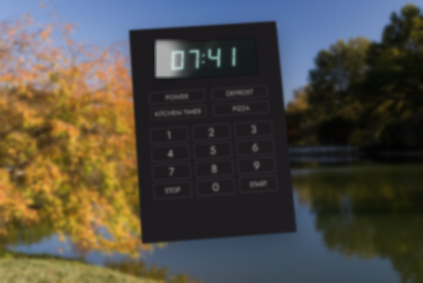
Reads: 7 h 41 min
